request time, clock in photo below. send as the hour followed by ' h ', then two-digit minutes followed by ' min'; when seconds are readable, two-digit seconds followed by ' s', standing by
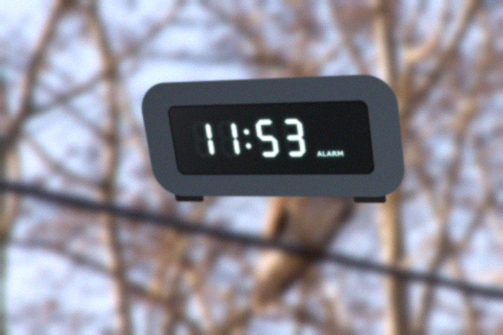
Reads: 11 h 53 min
